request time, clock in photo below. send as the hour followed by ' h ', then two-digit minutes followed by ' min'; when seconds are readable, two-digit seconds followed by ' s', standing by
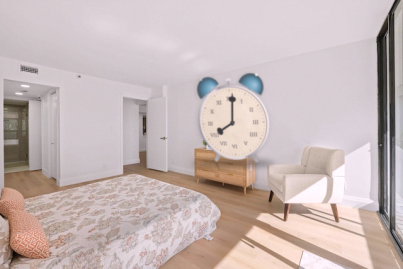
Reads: 8 h 01 min
